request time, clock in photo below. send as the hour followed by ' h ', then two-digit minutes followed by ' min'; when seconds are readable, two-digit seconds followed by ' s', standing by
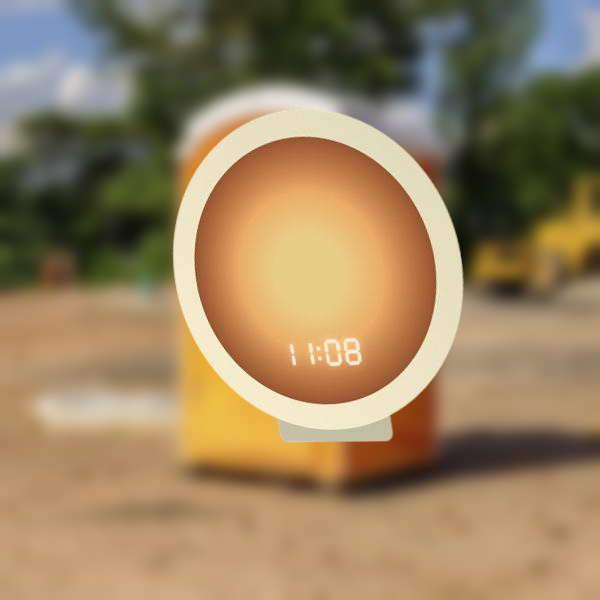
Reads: 11 h 08 min
